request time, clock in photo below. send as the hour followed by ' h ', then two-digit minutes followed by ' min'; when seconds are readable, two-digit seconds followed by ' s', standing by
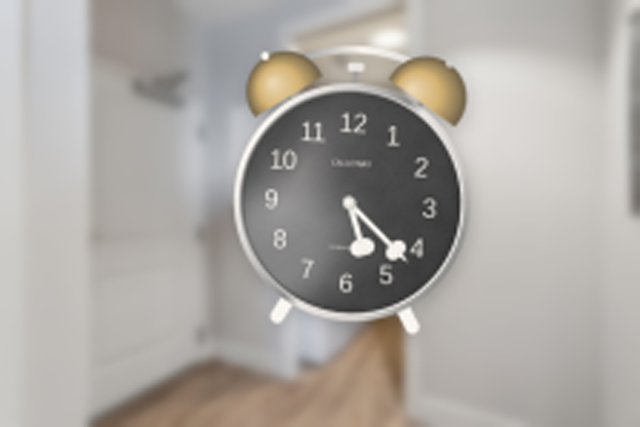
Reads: 5 h 22 min
